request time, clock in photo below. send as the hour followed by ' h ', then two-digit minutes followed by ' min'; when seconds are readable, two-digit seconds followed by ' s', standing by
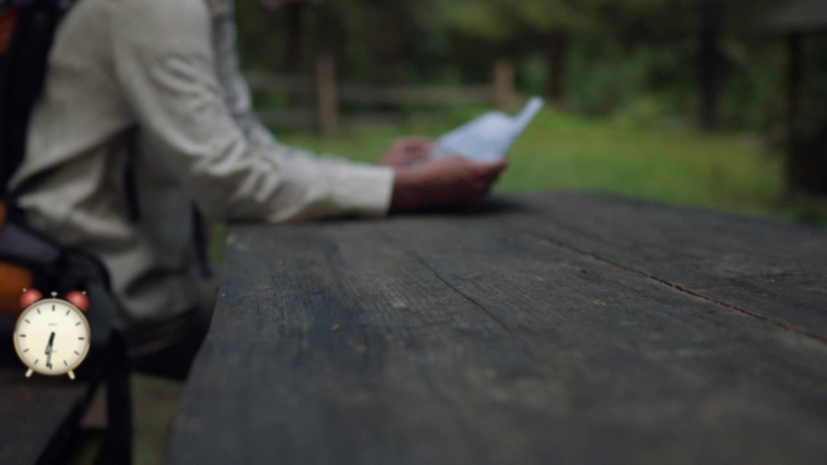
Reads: 6 h 31 min
